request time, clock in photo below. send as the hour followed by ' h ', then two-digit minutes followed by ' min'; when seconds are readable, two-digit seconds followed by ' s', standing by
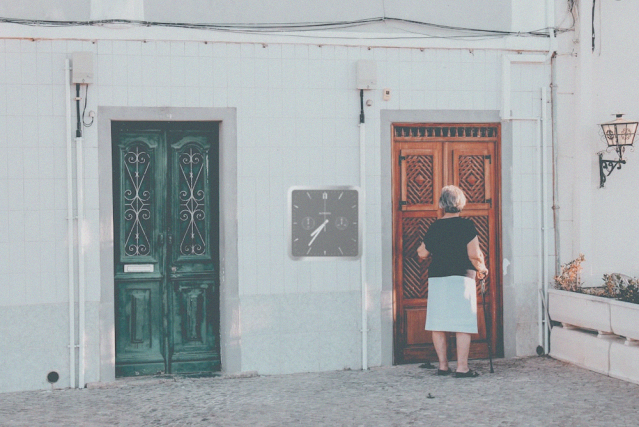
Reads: 7 h 36 min
